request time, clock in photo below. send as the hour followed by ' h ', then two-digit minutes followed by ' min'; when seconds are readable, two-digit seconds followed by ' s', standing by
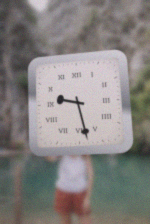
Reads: 9 h 28 min
